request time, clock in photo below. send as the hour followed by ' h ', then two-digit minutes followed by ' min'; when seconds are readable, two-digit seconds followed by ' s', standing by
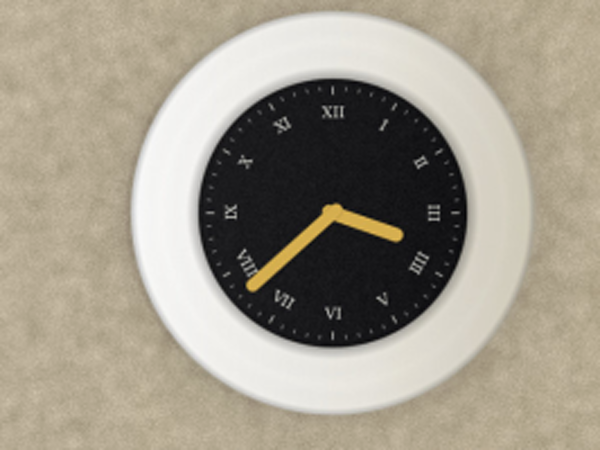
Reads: 3 h 38 min
